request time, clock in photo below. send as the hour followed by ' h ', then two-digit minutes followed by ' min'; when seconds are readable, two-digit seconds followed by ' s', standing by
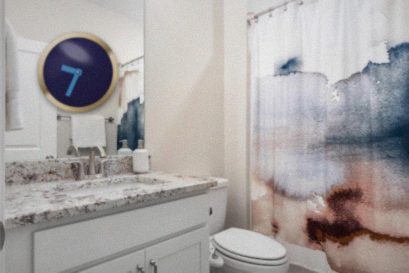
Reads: 9 h 34 min
